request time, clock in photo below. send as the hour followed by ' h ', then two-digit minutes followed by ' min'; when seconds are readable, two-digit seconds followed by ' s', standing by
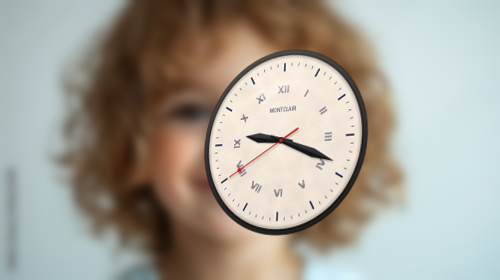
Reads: 9 h 18 min 40 s
